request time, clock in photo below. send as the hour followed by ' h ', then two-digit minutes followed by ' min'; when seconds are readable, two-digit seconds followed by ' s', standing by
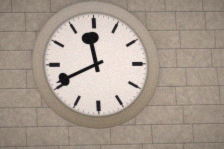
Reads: 11 h 41 min
